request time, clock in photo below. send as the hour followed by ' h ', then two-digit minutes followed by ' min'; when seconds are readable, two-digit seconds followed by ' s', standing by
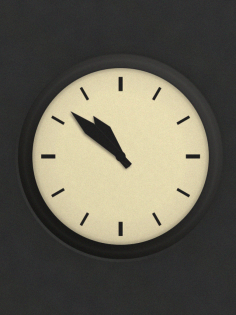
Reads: 10 h 52 min
